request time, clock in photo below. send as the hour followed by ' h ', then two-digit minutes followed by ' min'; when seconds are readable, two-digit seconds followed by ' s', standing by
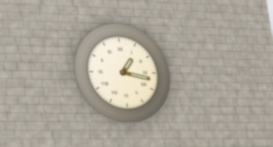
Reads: 1 h 17 min
